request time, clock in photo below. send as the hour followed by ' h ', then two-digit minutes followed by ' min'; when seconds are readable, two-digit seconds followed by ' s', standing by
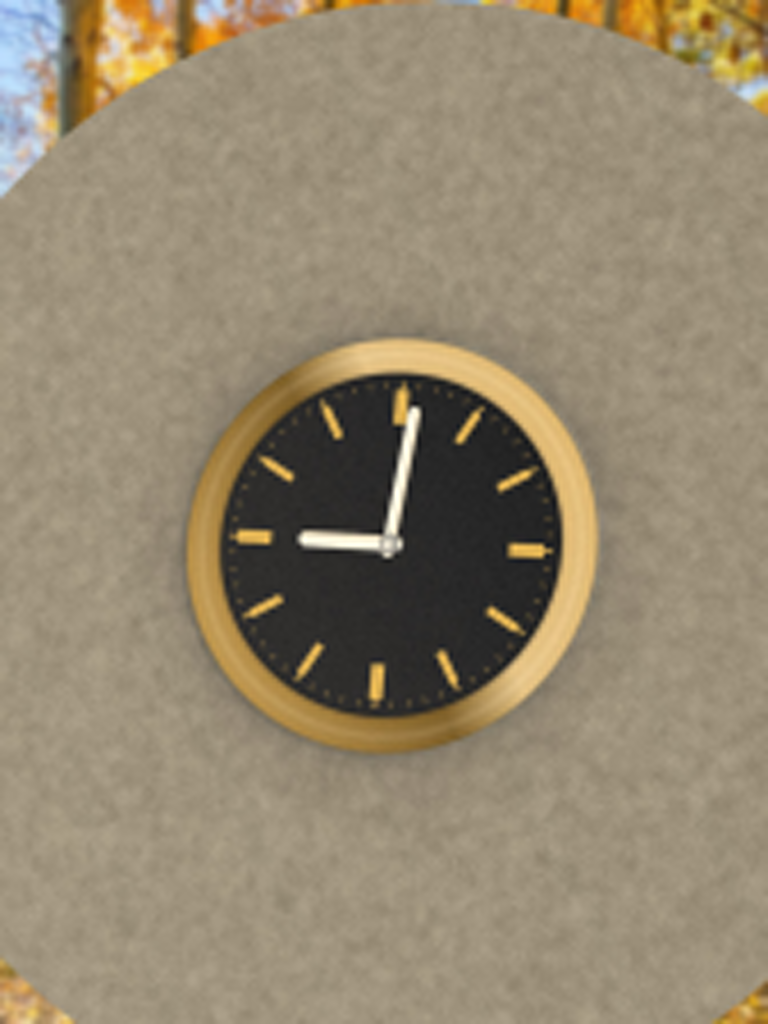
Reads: 9 h 01 min
